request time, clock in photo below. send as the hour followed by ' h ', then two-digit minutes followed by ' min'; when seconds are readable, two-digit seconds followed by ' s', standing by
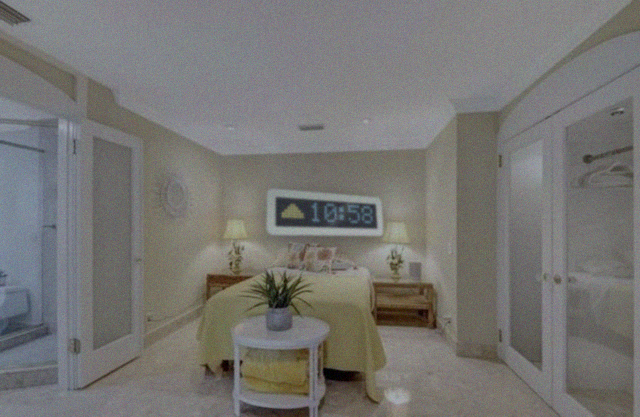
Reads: 10 h 58 min
